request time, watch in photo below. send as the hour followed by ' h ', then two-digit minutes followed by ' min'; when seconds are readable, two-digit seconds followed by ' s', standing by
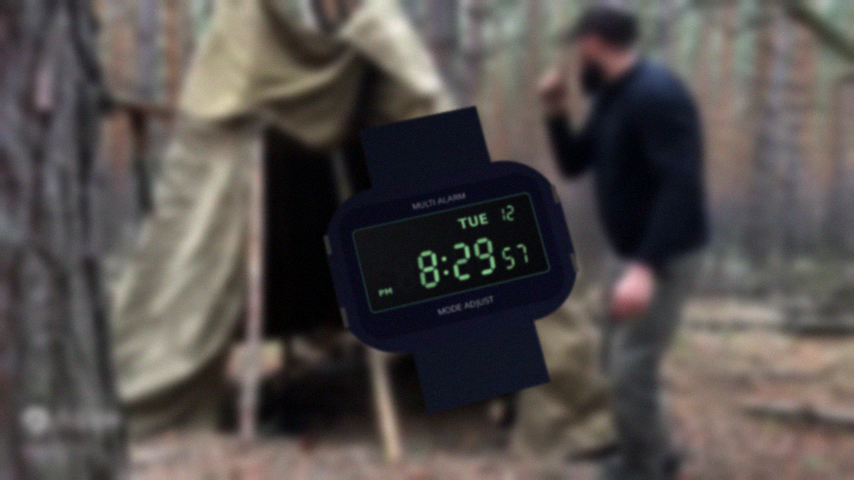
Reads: 8 h 29 min 57 s
